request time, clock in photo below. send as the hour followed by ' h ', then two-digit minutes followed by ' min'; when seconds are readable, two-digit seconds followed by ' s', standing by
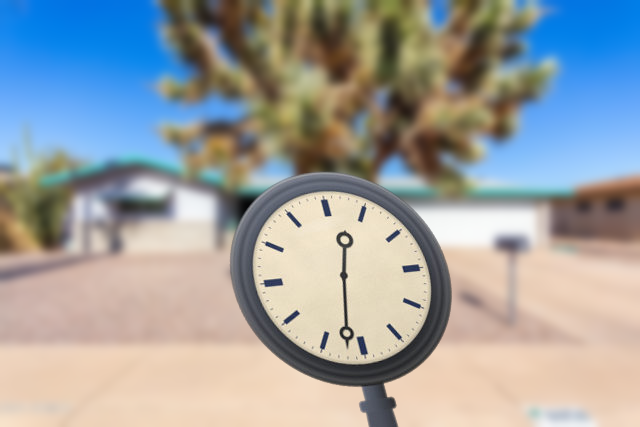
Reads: 12 h 32 min
